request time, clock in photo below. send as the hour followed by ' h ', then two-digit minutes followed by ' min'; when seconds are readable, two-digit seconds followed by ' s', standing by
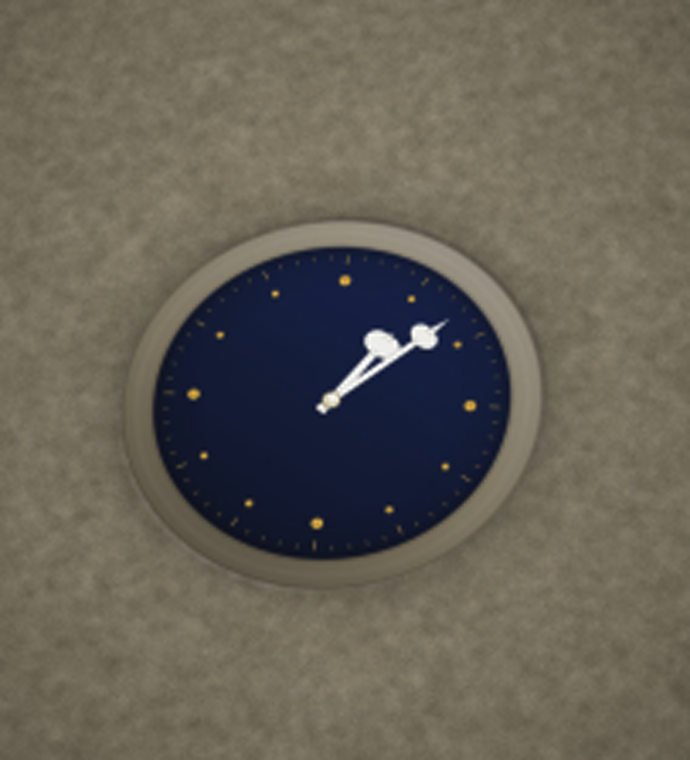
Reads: 1 h 08 min
